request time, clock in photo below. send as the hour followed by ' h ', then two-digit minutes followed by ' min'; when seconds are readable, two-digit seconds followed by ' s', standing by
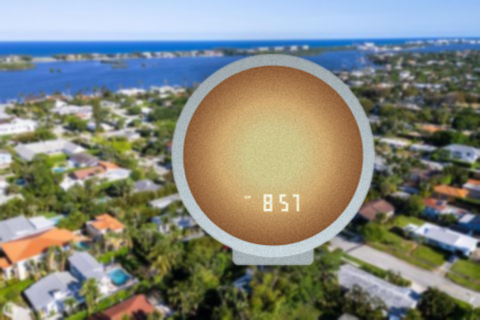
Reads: 8 h 57 min
